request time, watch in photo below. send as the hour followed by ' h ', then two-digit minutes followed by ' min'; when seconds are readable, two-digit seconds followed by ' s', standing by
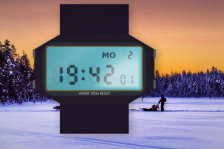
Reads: 19 h 42 min 01 s
